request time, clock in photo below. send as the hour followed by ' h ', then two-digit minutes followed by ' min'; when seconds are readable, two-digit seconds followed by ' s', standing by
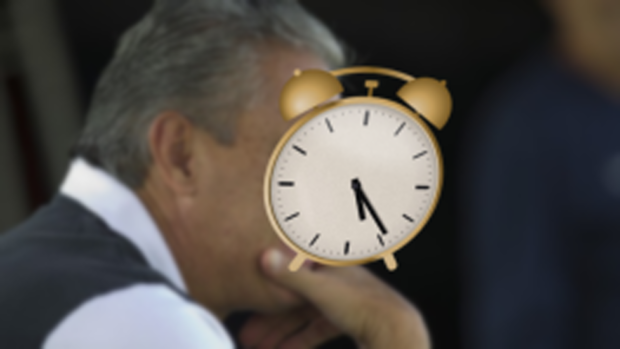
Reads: 5 h 24 min
